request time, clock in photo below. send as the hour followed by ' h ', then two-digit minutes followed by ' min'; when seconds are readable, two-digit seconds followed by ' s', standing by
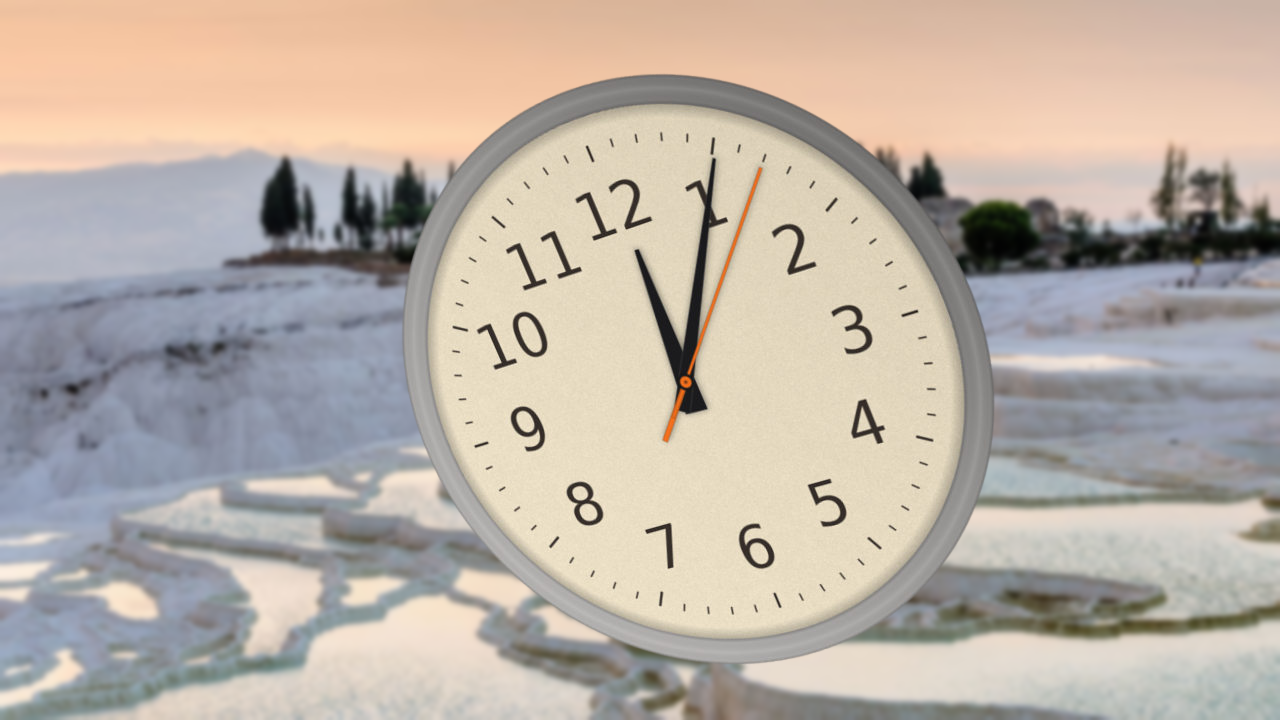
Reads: 12 h 05 min 07 s
